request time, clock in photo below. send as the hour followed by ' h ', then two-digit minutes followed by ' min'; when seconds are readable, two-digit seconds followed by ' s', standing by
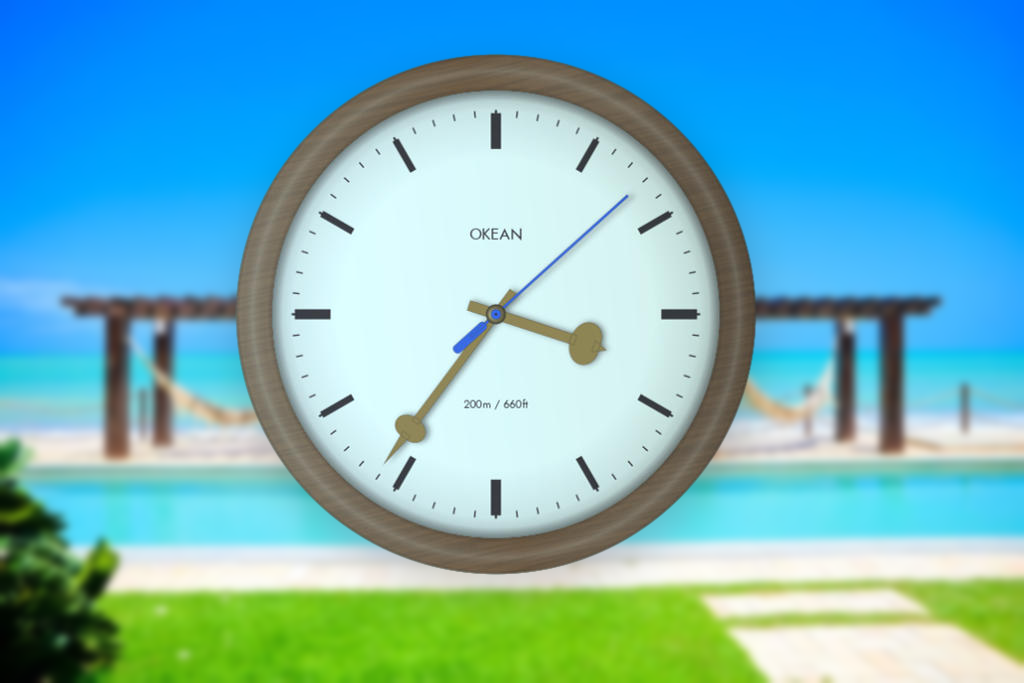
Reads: 3 h 36 min 08 s
